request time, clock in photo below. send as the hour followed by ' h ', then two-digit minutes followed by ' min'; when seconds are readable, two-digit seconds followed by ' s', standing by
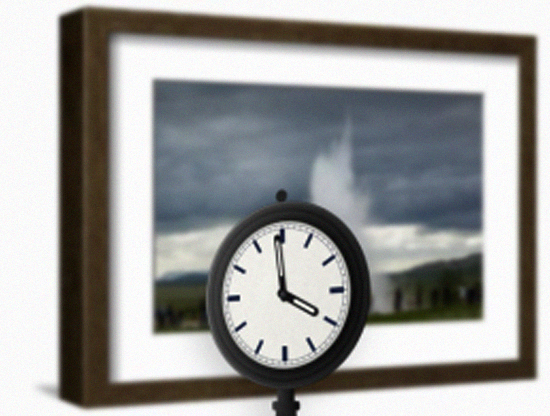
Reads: 3 h 59 min
